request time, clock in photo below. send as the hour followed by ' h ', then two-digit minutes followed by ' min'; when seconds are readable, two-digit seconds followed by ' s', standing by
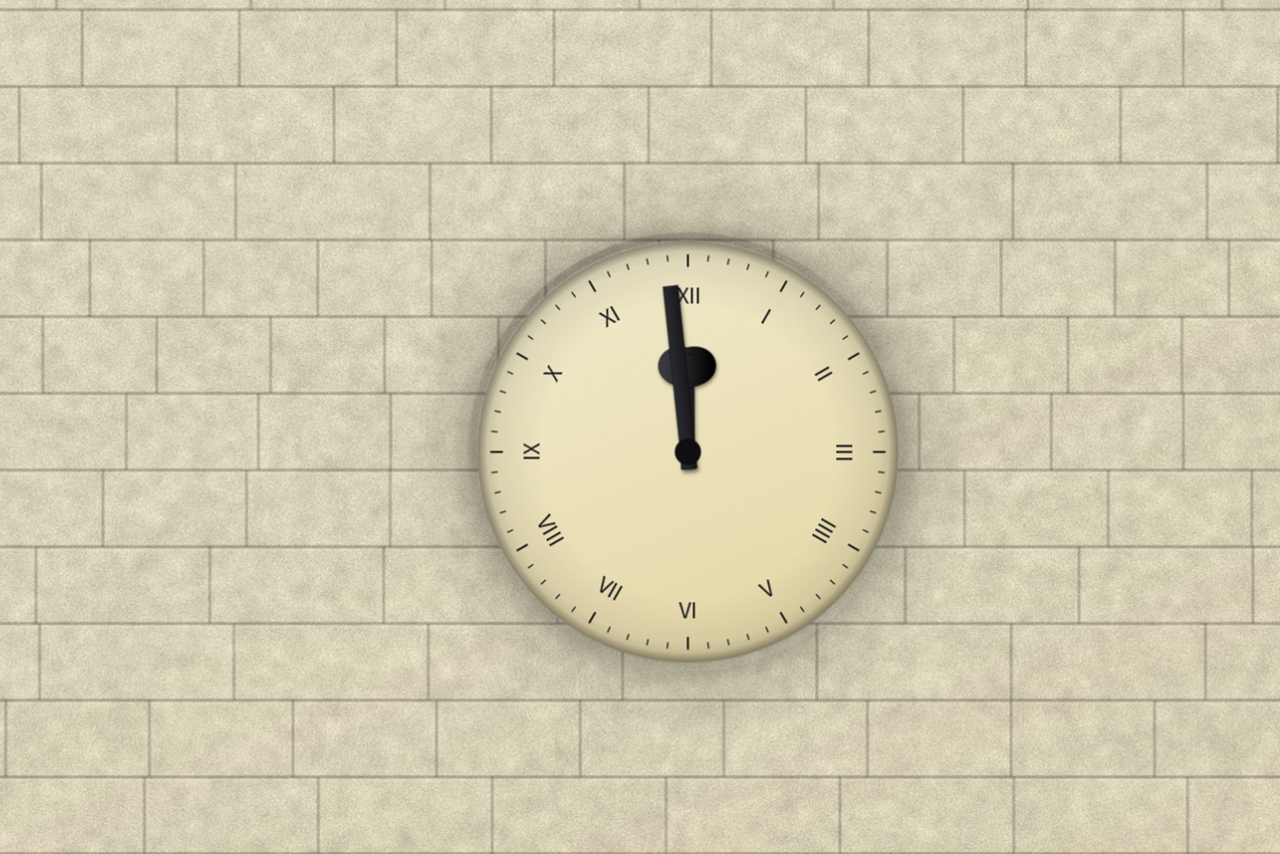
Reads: 11 h 59 min
